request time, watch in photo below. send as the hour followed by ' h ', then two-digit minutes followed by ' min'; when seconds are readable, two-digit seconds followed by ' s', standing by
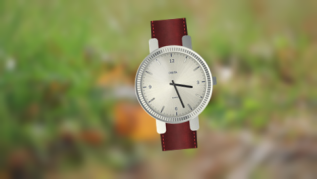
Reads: 3 h 27 min
